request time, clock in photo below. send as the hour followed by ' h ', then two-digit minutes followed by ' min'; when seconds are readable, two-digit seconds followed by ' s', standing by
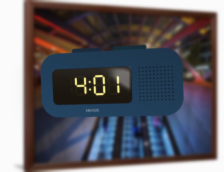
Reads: 4 h 01 min
